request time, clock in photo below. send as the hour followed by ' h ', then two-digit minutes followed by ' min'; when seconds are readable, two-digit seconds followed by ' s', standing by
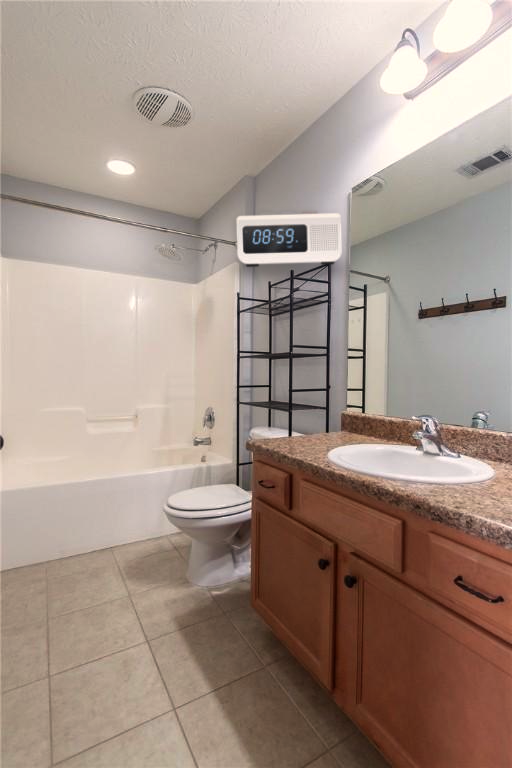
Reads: 8 h 59 min
